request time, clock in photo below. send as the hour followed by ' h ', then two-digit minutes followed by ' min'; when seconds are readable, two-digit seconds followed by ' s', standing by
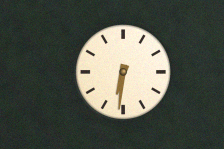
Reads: 6 h 31 min
